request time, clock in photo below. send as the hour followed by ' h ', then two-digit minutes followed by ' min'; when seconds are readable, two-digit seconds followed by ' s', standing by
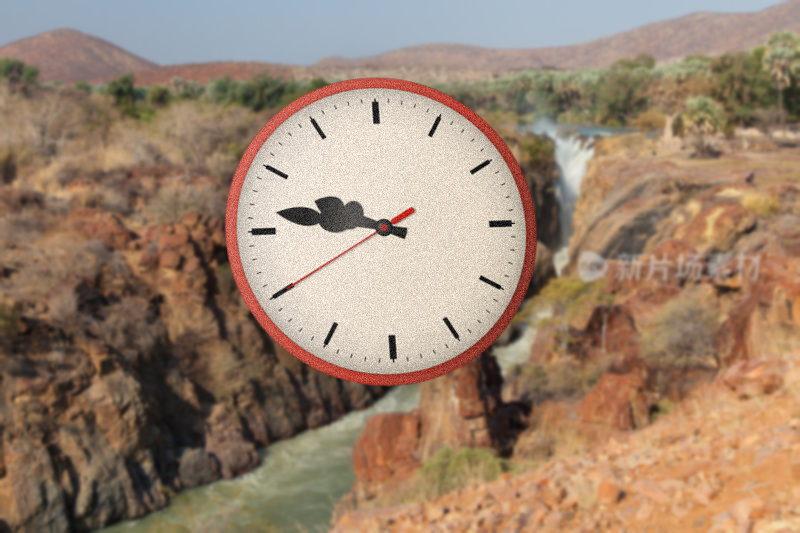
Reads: 9 h 46 min 40 s
